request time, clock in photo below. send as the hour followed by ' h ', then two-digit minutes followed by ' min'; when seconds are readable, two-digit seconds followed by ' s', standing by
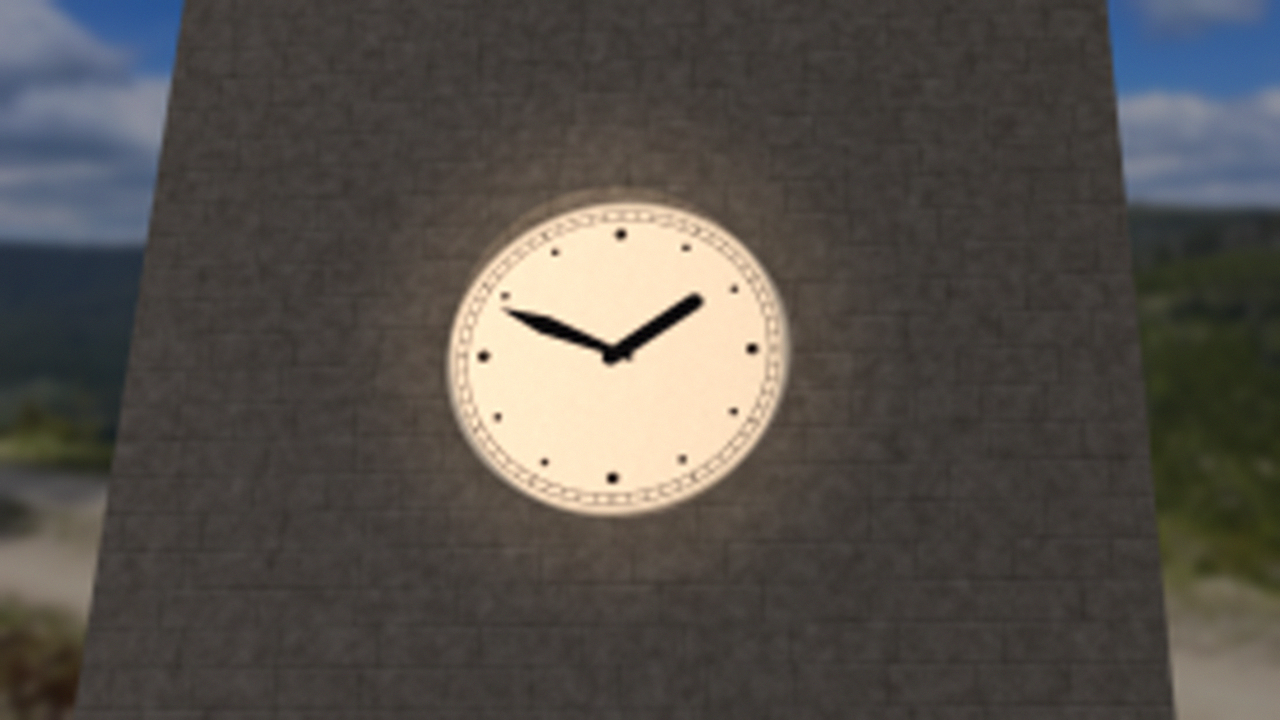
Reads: 1 h 49 min
